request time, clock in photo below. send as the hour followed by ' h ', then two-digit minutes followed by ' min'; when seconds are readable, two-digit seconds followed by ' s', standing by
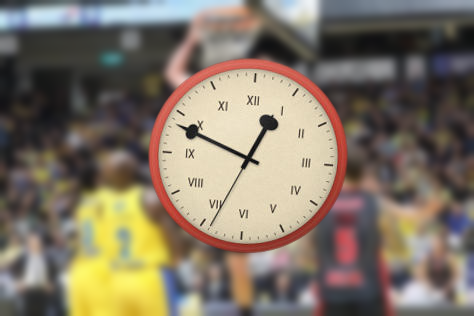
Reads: 12 h 48 min 34 s
